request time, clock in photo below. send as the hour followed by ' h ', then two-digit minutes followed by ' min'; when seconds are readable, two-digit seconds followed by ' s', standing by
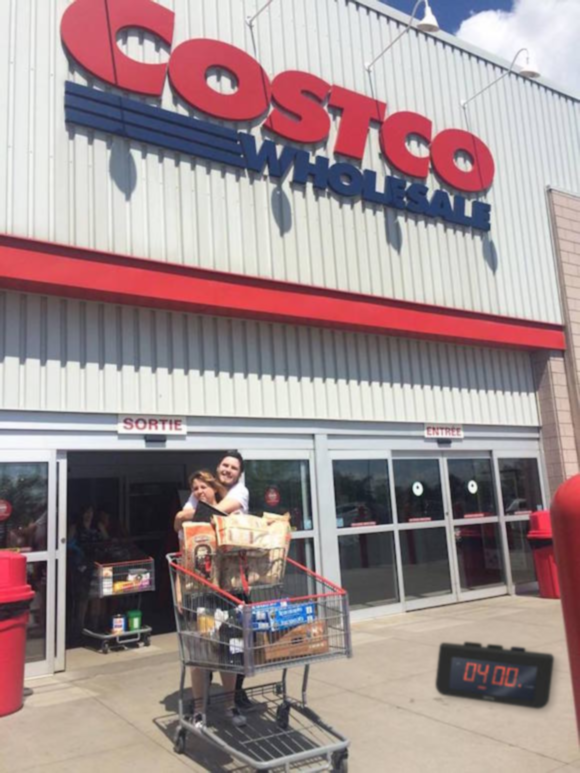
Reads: 4 h 00 min
